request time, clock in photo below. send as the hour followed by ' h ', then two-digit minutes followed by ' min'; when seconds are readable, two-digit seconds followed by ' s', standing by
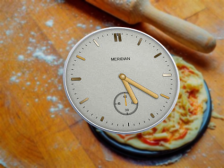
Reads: 5 h 21 min
